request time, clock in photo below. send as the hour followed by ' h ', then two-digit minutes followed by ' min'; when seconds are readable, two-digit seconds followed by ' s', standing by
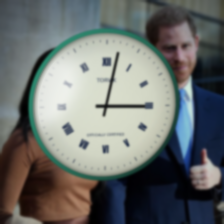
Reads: 3 h 02 min
